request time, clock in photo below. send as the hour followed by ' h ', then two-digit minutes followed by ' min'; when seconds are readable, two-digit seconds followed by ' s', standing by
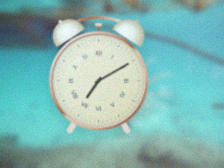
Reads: 7 h 10 min
